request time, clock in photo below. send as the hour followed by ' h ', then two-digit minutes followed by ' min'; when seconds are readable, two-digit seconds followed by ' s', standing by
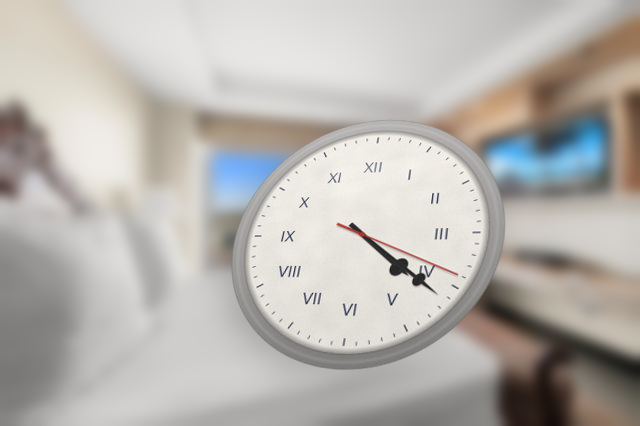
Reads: 4 h 21 min 19 s
